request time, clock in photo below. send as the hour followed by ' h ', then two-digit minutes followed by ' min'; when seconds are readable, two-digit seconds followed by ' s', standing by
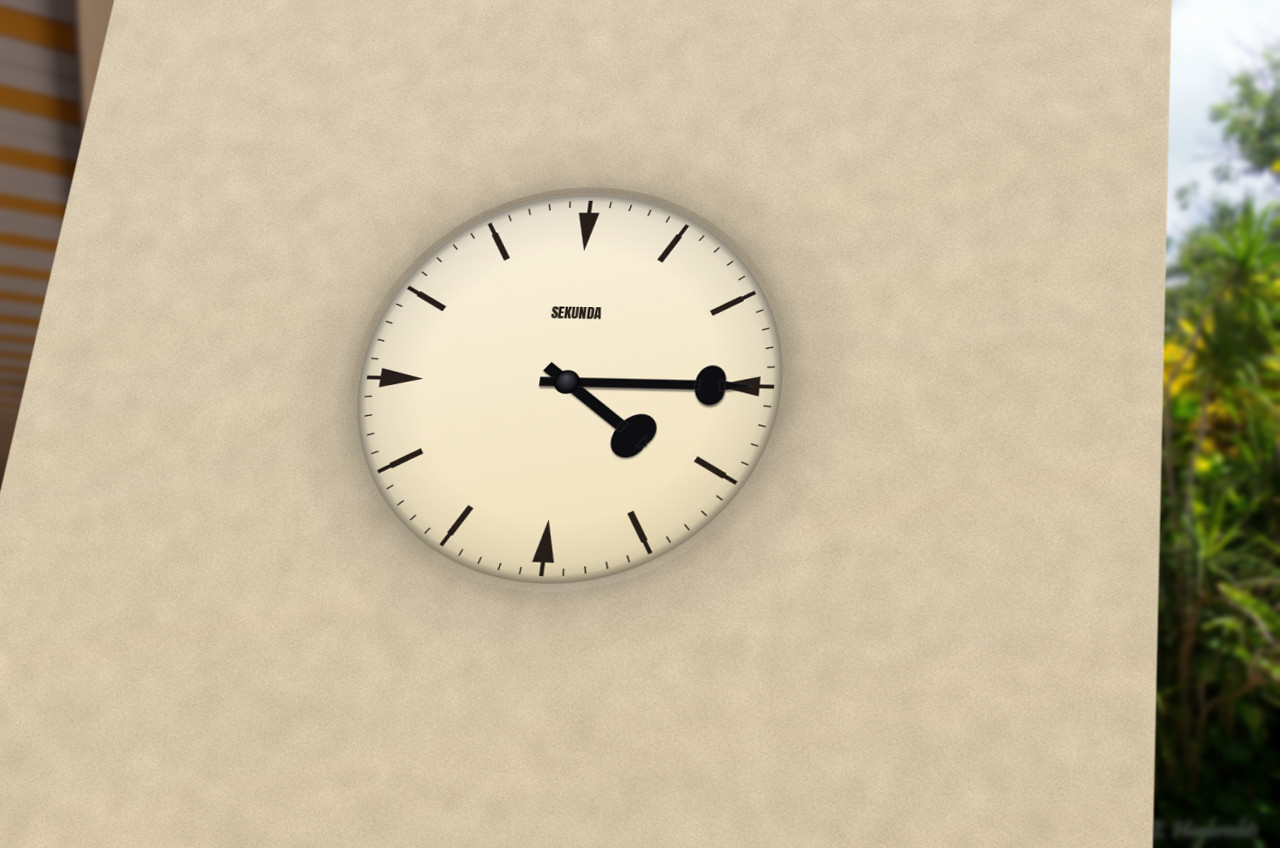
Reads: 4 h 15 min
